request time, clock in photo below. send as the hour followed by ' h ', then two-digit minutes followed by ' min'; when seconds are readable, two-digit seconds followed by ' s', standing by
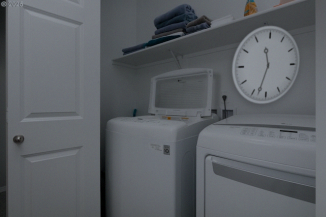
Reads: 11 h 33 min
